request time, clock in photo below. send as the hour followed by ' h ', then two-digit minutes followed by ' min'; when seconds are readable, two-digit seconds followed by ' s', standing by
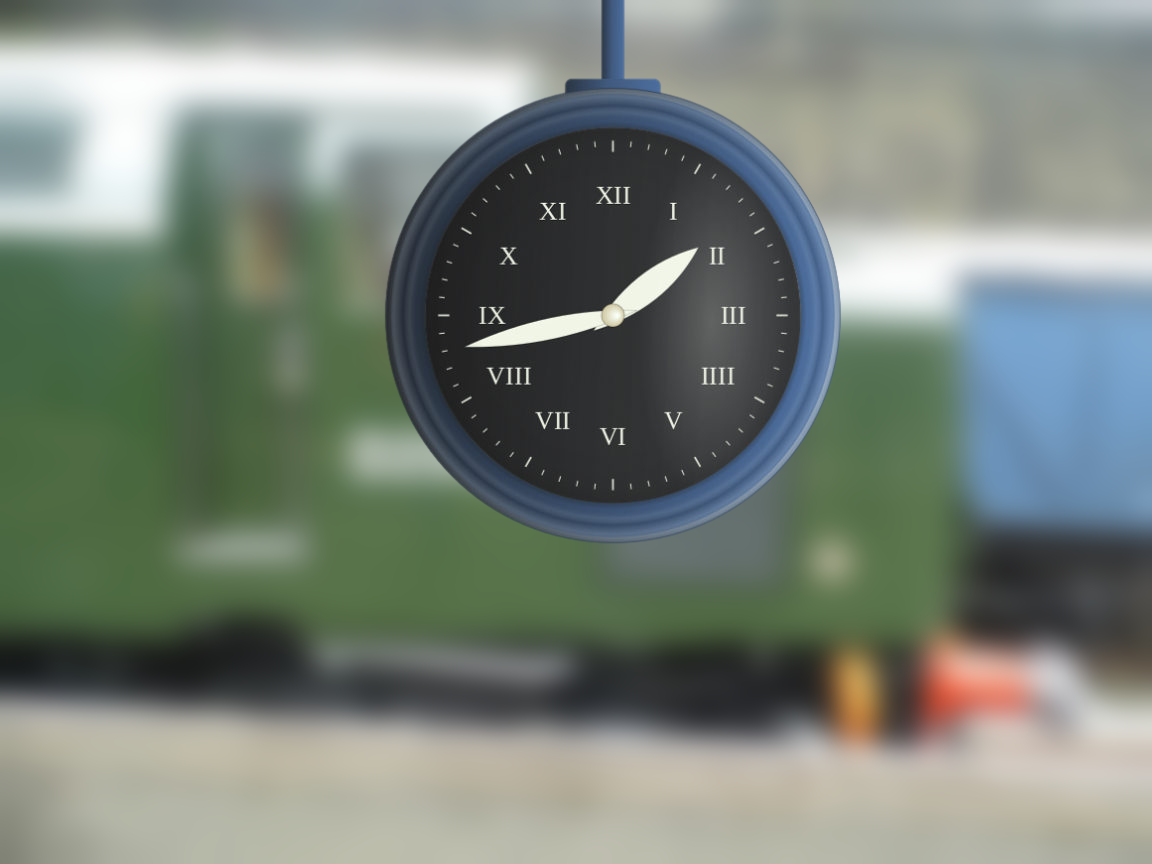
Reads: 1 h 43 min
